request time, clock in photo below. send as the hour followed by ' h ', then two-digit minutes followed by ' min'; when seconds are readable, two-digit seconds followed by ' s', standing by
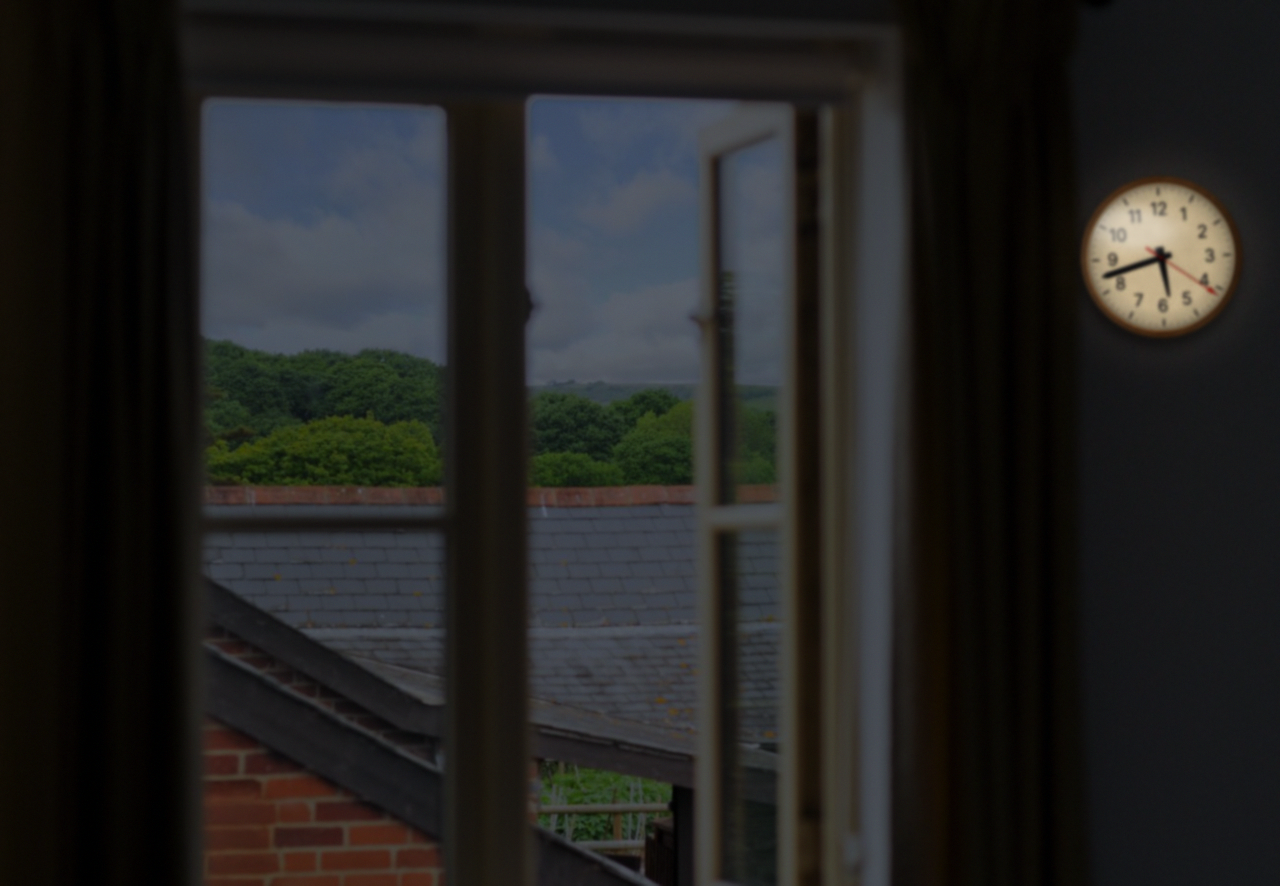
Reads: 5 h 42 min 21 s
